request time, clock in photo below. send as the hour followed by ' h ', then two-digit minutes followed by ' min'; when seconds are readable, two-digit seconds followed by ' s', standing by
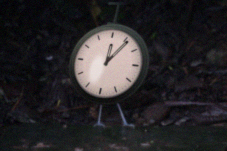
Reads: 12 h 06 min
